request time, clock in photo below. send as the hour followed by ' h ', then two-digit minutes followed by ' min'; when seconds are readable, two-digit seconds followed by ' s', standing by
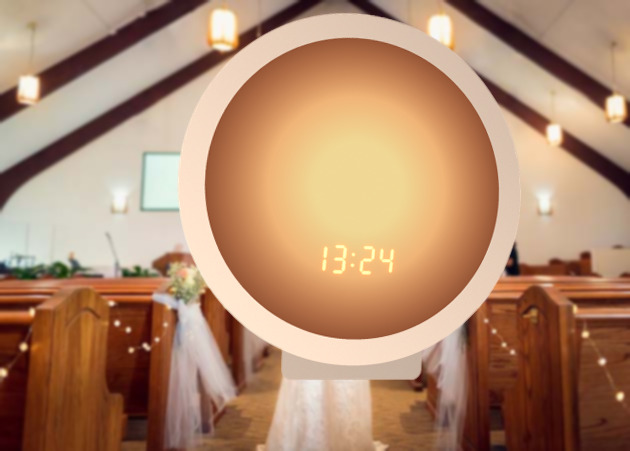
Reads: 13 h 24 min
